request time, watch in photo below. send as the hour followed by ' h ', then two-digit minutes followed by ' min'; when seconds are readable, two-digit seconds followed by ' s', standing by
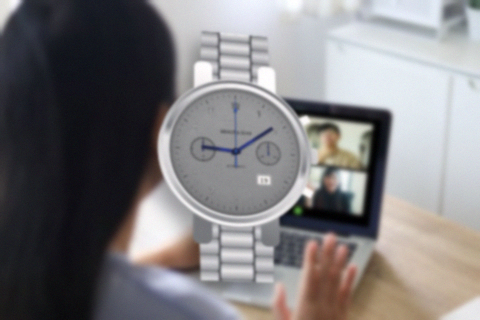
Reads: 9 h 09 min
